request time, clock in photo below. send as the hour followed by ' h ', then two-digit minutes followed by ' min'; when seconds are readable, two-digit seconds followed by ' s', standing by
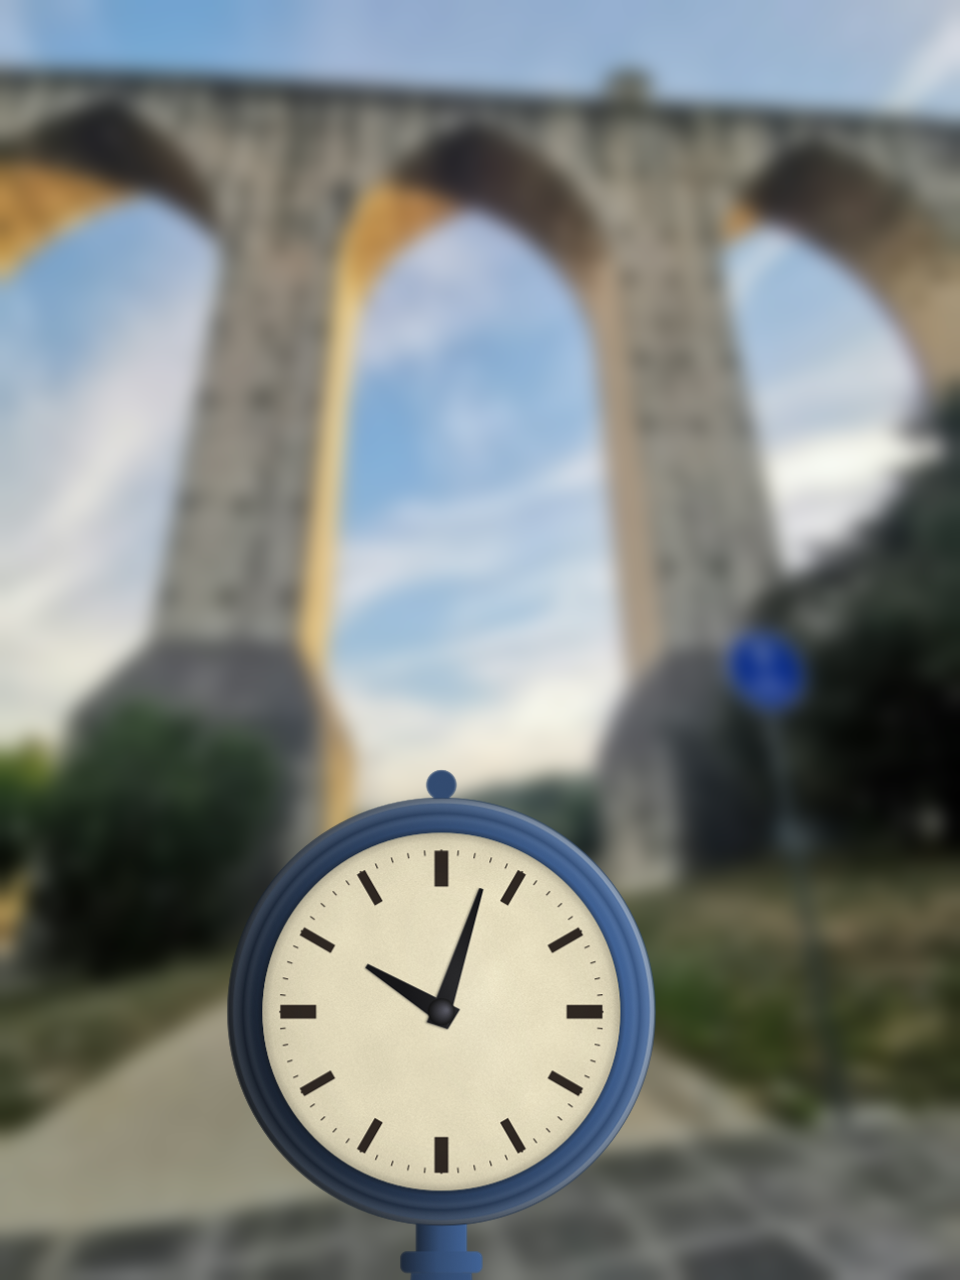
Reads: 10 h 03 min
